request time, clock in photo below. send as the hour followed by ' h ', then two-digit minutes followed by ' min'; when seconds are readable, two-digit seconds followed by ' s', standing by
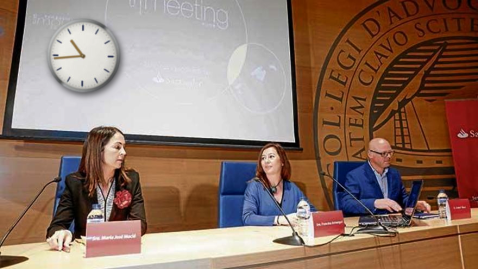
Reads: 10 h 44 min
